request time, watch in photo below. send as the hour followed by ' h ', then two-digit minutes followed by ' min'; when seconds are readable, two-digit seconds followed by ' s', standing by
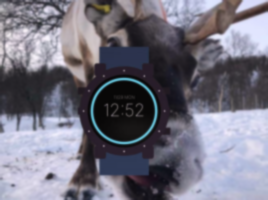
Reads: 12 h 52 min
